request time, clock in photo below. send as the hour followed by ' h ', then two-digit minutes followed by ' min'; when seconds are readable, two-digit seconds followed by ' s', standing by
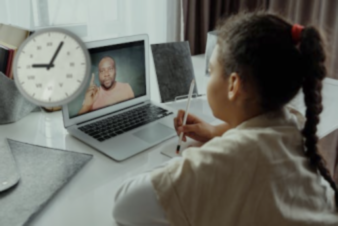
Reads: 9 h 05 min
